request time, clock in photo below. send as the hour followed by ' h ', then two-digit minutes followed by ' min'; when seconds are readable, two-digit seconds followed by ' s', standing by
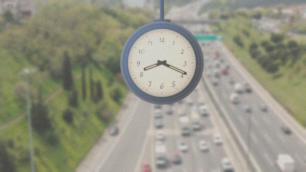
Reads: 8 h 19 min
